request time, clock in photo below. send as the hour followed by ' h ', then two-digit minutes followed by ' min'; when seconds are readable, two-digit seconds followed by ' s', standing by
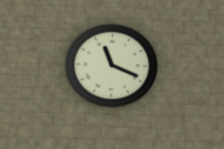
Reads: 11 h 19 min
